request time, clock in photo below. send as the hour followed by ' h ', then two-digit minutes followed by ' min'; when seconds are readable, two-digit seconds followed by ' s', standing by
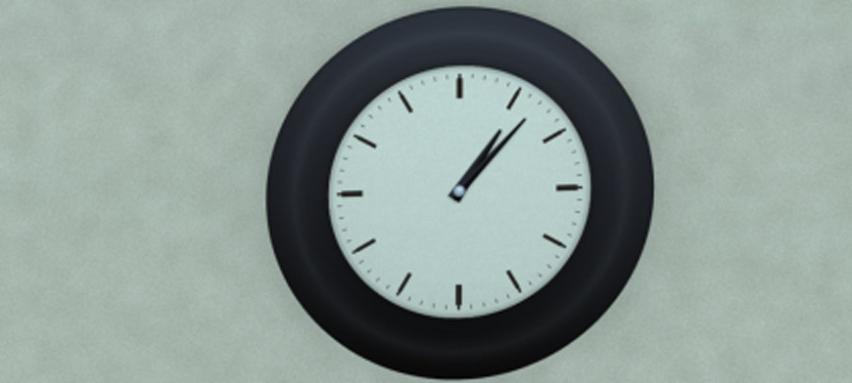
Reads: 1 h 07 min
